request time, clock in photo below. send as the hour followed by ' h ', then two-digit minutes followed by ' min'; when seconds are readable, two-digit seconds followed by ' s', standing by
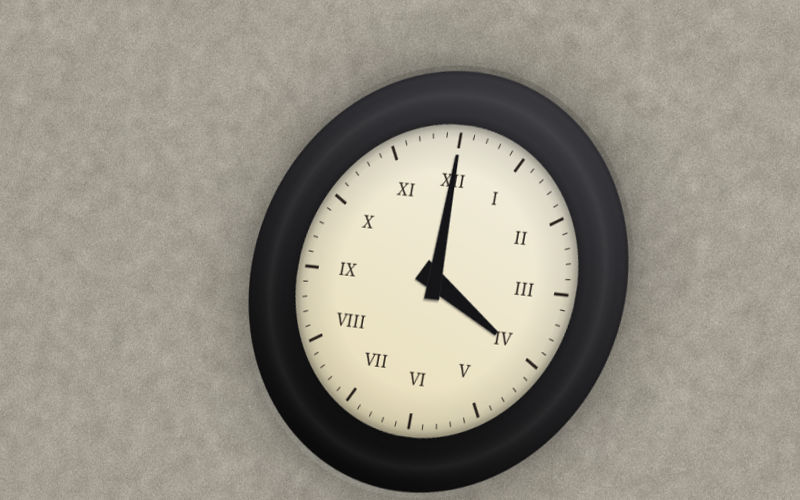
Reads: 4 h 00 min
